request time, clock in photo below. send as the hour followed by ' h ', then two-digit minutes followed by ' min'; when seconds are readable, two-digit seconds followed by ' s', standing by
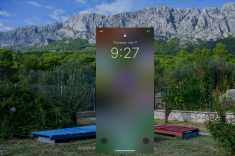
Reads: 9 h 27 min
